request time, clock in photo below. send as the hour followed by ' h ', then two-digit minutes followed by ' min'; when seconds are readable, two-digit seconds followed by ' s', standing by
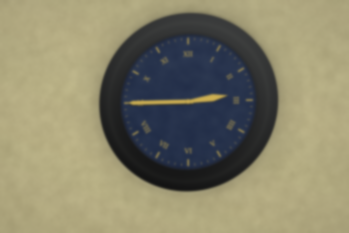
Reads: 2 h 45 min
